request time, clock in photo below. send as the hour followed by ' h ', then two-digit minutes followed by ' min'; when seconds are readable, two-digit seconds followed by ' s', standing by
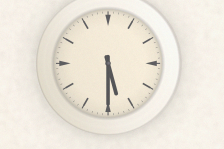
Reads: 5 h 30 min
